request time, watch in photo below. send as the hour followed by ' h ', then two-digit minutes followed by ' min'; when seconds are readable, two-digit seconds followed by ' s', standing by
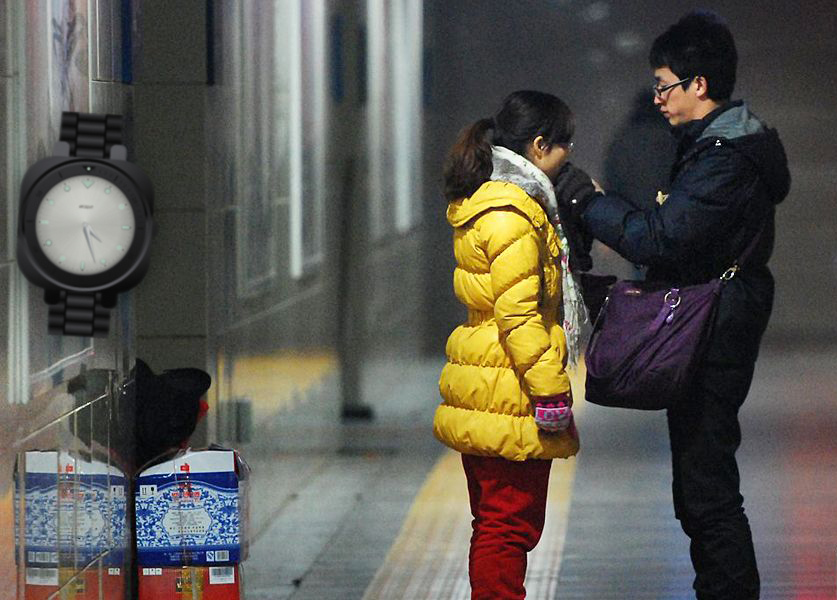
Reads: 4 h 27 min
